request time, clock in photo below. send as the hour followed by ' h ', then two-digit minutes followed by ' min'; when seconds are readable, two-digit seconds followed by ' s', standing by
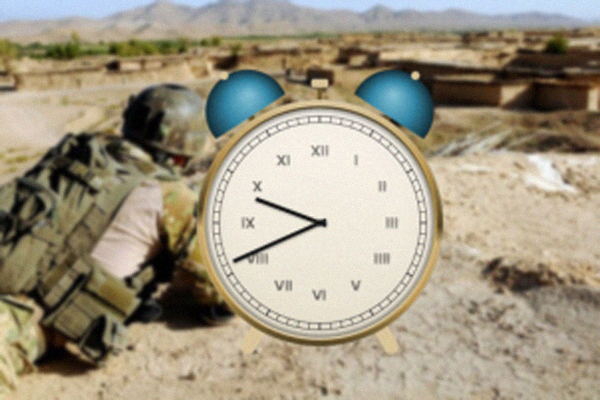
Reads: 9 h 41 min
